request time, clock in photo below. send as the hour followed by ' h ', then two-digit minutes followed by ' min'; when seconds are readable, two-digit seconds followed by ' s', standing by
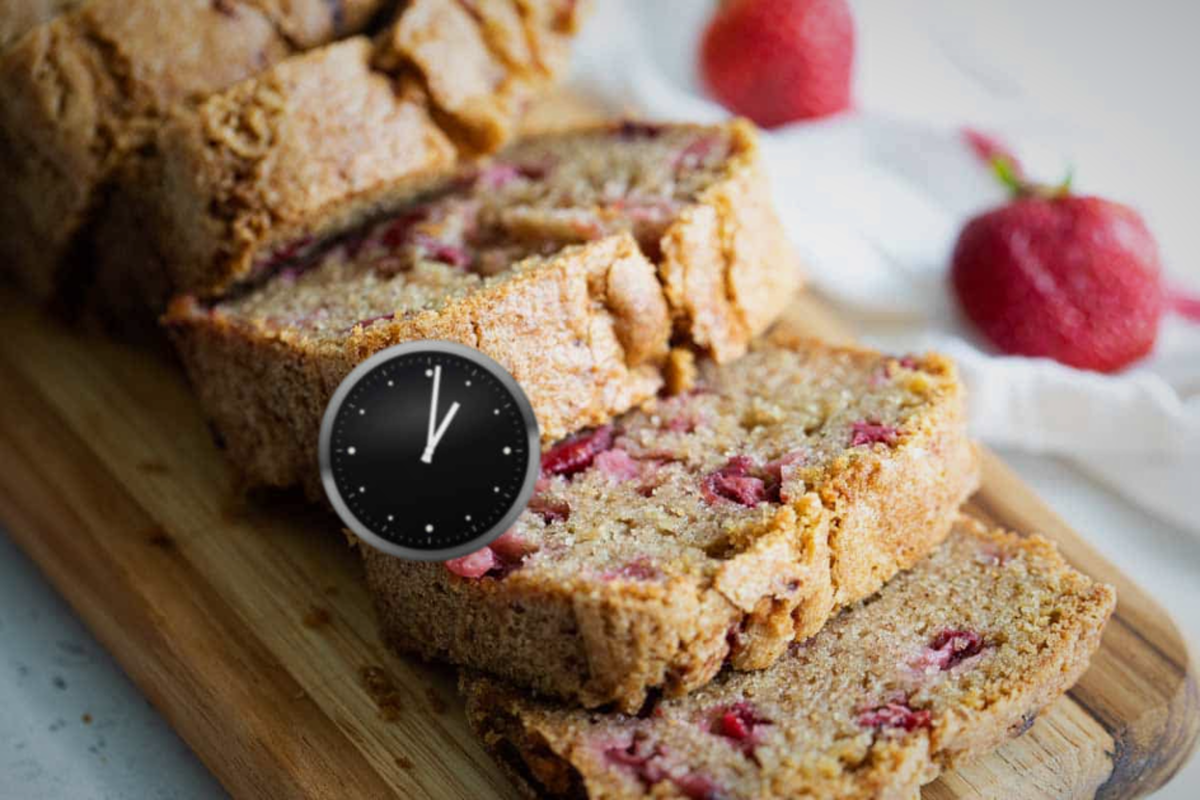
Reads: 1 h 01 min
